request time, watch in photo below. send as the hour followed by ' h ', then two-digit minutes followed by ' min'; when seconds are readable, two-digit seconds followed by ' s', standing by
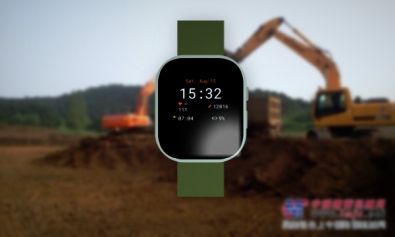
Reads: 15 h 32 min
